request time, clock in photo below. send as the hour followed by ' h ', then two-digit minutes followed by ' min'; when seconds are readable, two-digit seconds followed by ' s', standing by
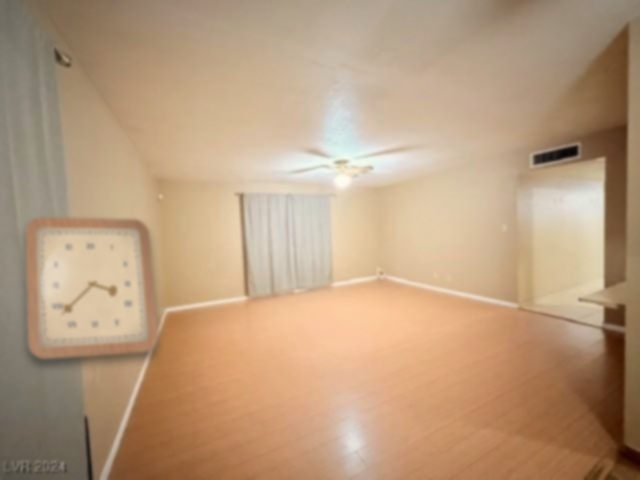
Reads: 3 h 38 min
